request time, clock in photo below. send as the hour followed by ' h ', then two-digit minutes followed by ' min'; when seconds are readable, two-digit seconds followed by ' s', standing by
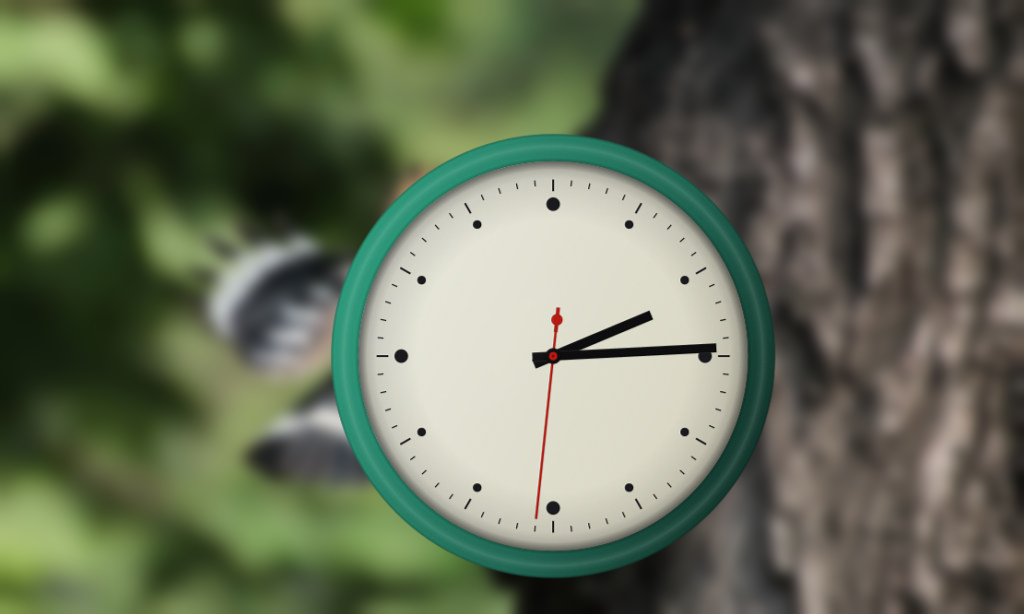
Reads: 2 h 14 min 31 s
